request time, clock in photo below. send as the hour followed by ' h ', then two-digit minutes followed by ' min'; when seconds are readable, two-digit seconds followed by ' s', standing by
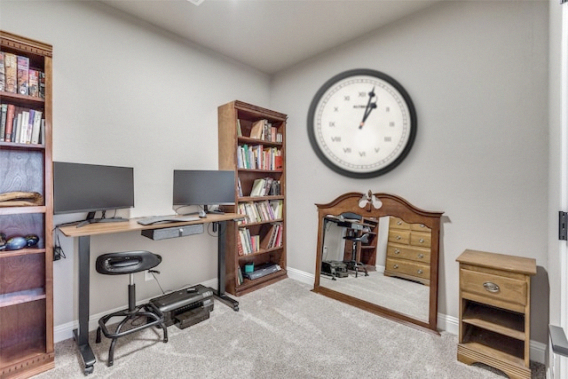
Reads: 1 h 03 min
